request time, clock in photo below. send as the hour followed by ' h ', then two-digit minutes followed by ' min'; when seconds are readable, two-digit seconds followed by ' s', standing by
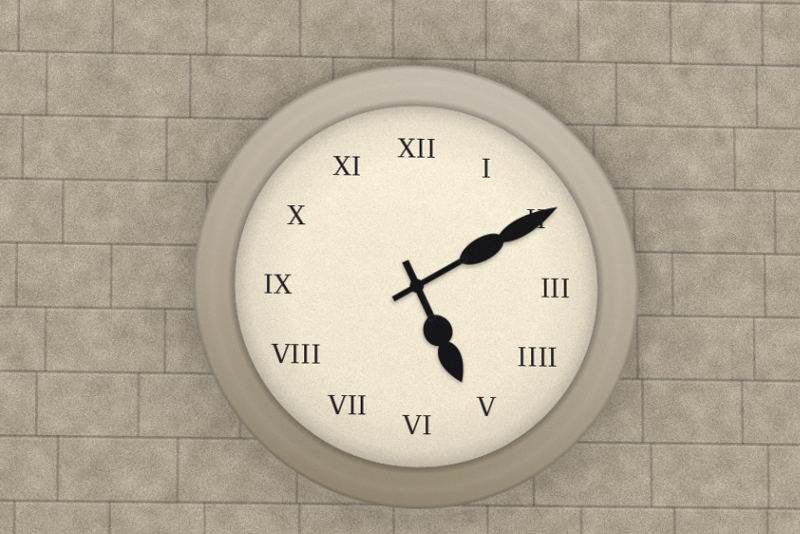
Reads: 5 h 10 min
